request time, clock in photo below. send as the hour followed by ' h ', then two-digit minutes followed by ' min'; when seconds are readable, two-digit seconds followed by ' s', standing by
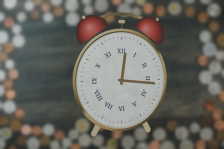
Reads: 12 h 16 min
